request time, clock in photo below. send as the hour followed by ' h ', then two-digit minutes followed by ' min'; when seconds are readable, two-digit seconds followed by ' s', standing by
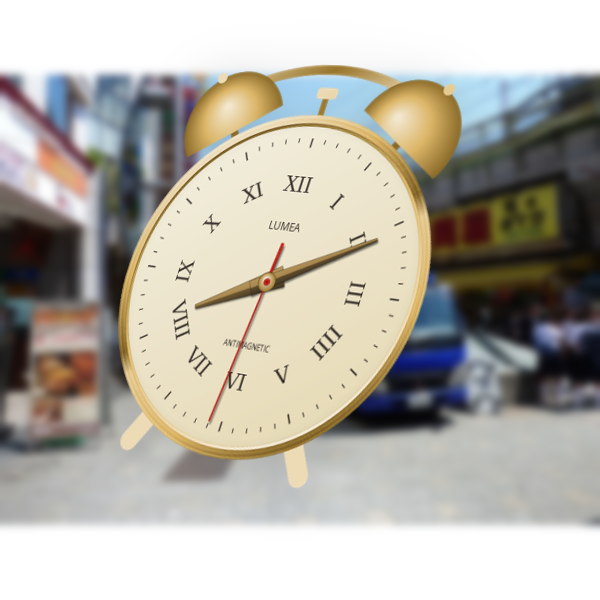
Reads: 8 h 10 min 31 s
